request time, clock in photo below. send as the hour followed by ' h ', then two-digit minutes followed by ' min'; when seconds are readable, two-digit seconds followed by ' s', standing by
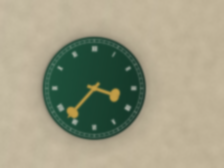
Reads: 3 h 37 min
